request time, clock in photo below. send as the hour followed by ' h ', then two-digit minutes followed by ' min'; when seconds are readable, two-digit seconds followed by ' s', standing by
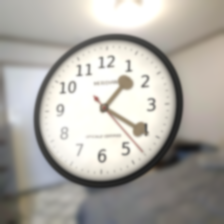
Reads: 1 h 20 min 23 s
